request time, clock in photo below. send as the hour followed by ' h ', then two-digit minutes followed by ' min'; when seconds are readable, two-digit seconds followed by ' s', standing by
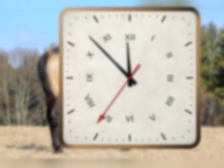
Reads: 11 h 52 min 36 s
